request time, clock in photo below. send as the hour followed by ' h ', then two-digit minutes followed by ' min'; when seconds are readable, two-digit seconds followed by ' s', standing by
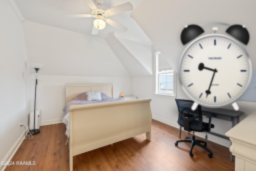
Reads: 9 h 33 min
